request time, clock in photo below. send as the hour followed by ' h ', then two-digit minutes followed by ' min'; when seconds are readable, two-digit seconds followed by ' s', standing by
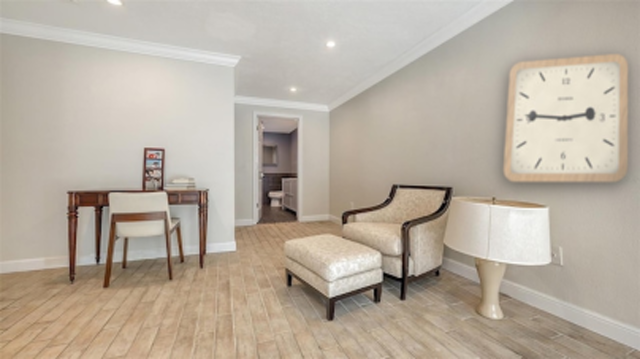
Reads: 2 h 46 min
